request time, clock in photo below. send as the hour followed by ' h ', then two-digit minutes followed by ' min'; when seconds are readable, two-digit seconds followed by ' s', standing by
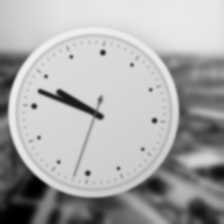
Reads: 9 h 47 min 32 s
